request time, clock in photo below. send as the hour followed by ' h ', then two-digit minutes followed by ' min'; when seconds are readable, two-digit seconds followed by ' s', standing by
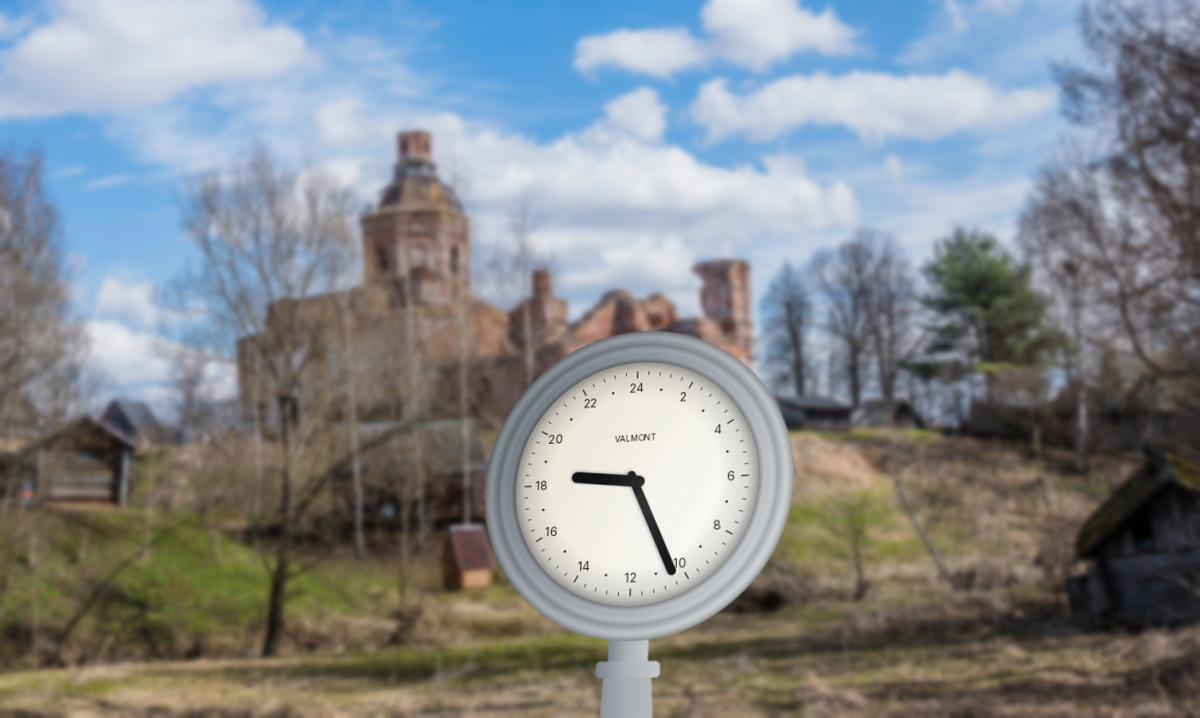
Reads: 18 h 26 min
